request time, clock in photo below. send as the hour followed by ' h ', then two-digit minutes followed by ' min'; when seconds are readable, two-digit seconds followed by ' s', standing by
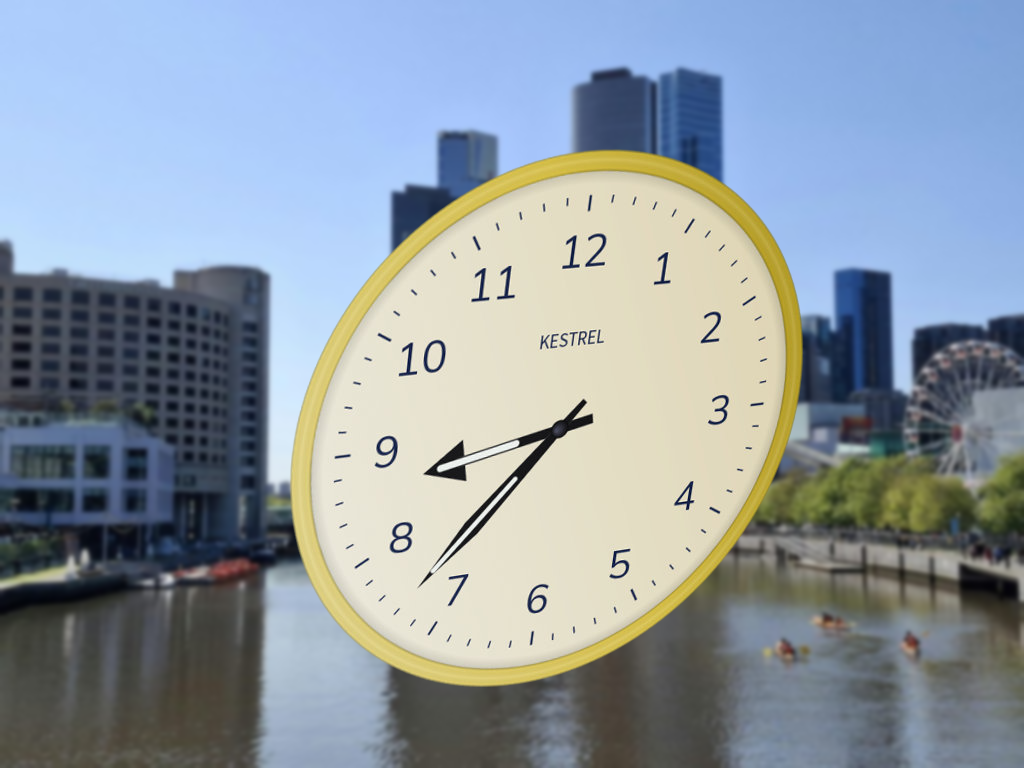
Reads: 8 h 37 min
